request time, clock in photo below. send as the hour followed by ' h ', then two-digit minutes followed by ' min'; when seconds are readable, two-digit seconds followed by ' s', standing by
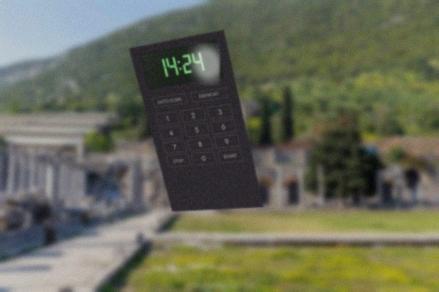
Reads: 14 h 24 min
